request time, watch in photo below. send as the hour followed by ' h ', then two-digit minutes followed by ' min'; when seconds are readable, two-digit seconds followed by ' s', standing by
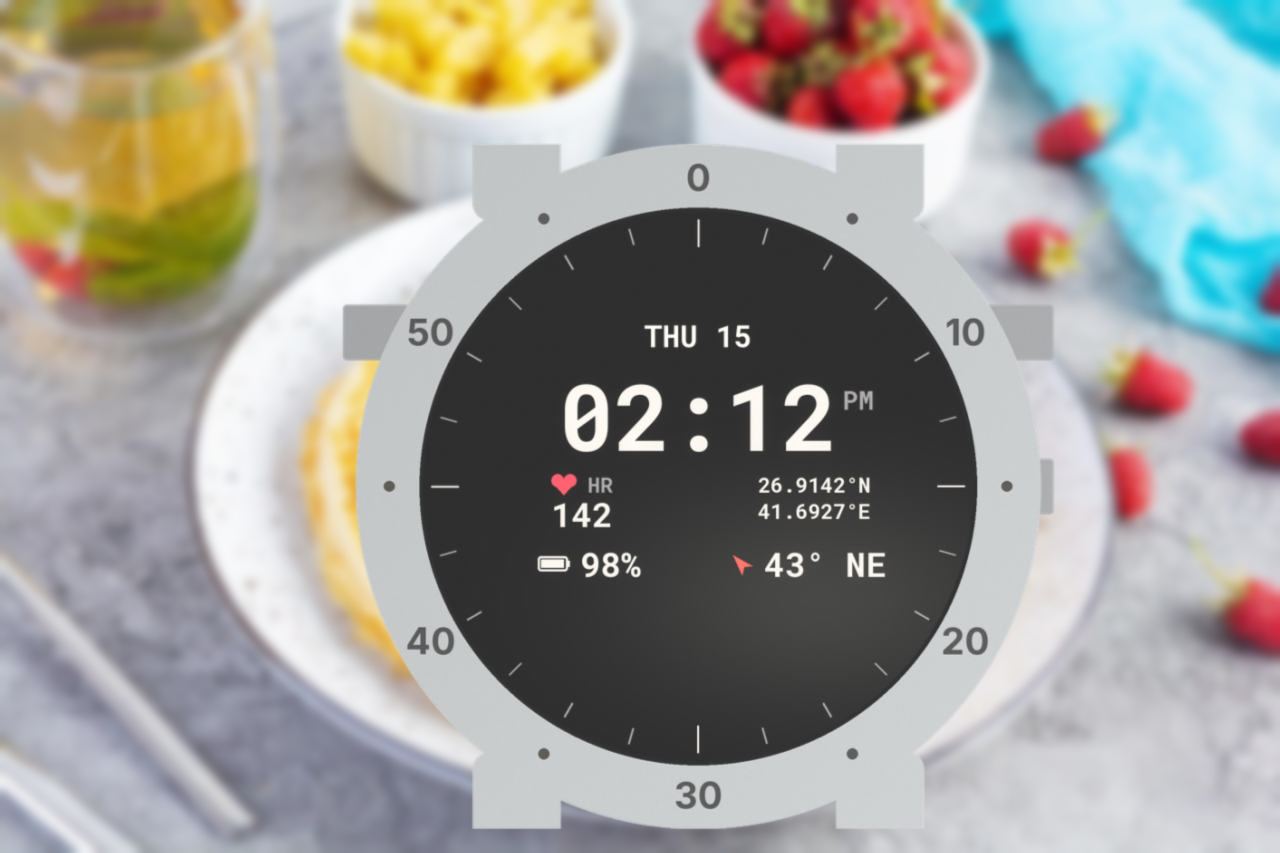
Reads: 2 h 12 min
